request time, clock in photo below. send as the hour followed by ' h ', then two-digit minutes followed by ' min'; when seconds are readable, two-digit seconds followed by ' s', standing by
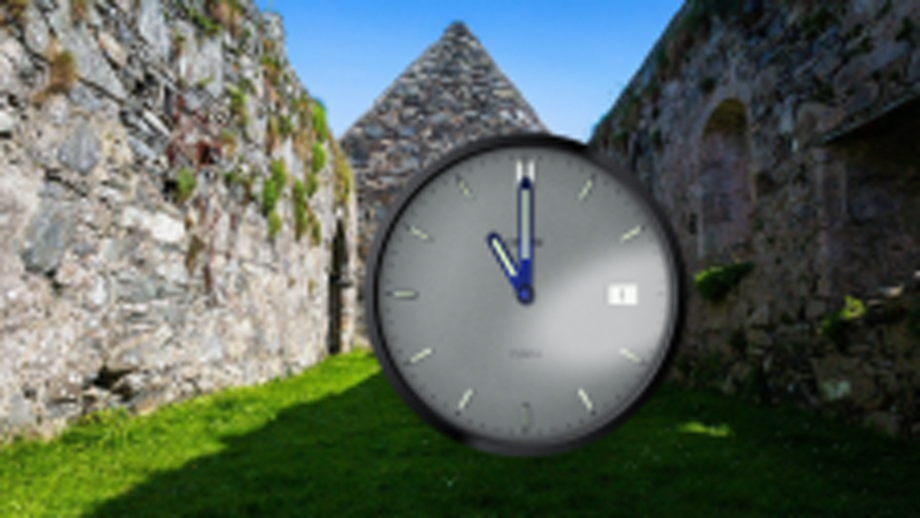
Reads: 11 h 00 min
